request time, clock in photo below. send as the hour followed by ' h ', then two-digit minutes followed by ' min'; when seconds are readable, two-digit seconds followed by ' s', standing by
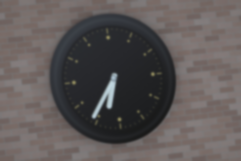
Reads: 6 h 36 min
